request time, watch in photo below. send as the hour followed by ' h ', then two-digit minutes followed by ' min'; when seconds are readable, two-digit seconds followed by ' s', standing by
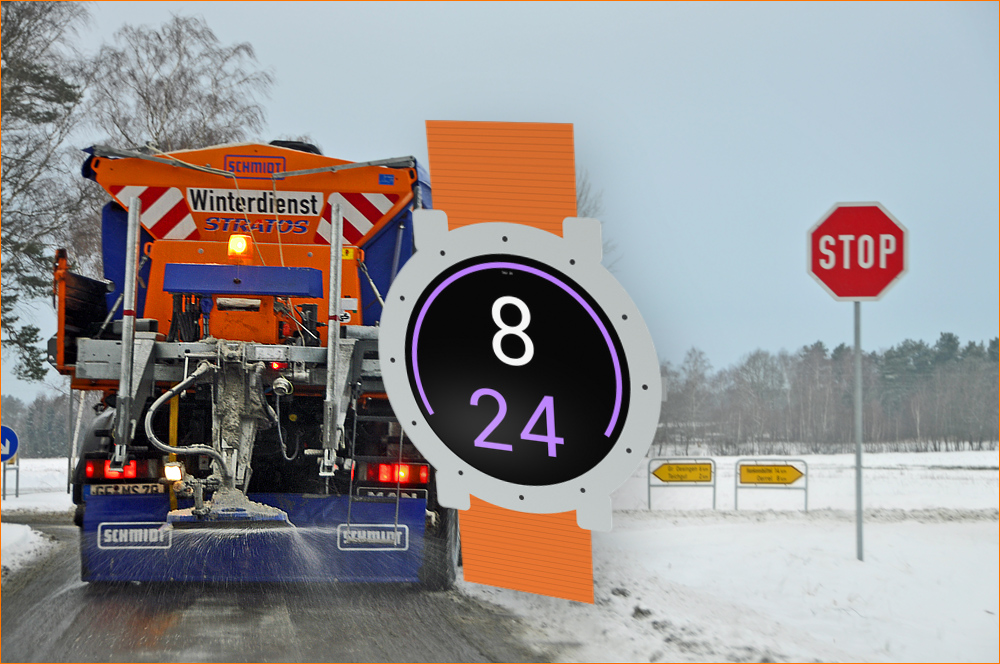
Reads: 8 h 24 min
